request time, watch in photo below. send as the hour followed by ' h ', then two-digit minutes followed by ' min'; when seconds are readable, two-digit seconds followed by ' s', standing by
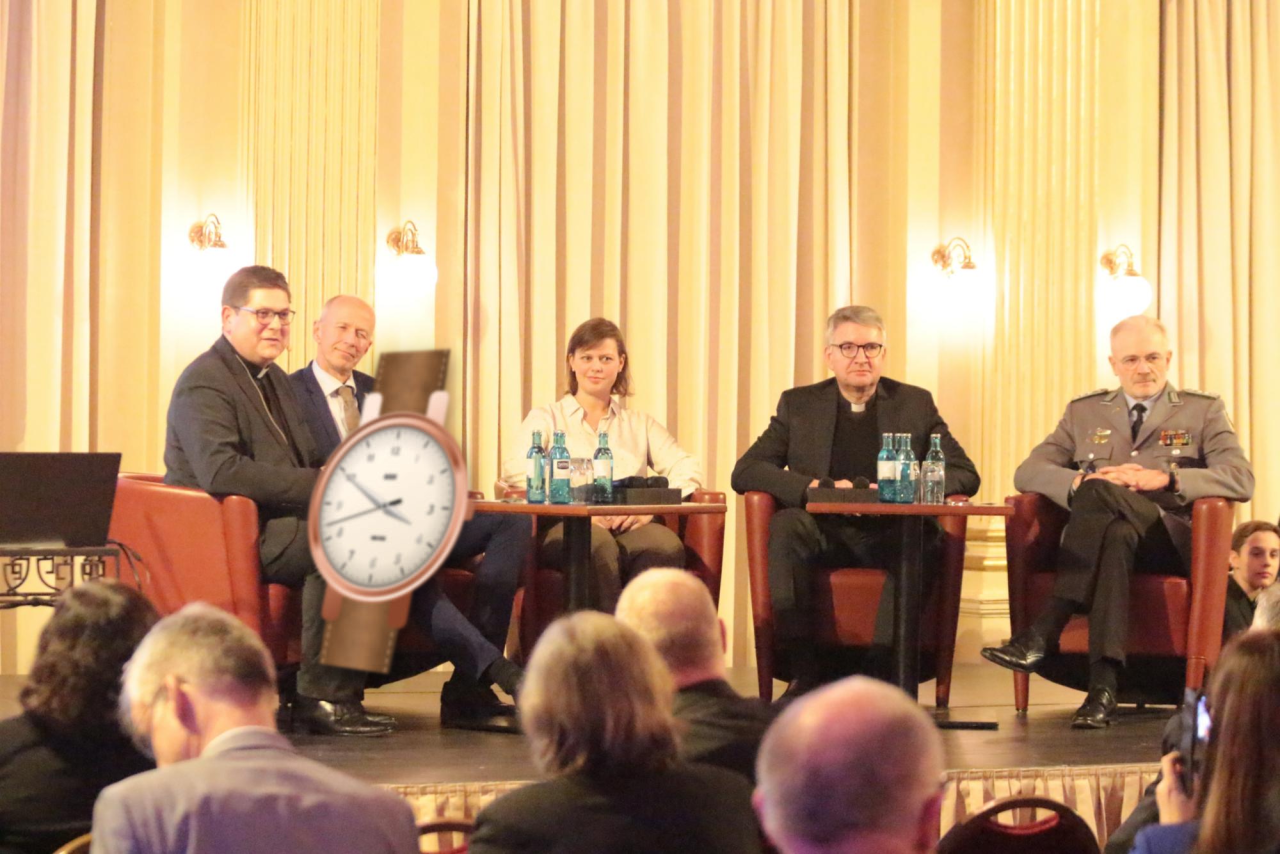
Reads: 3 h 49 min 42 s
